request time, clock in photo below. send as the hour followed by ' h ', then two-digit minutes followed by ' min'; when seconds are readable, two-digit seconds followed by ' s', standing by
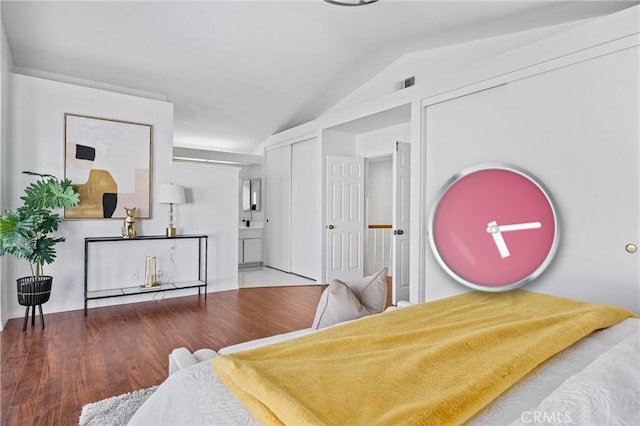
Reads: 5 h 14 min
